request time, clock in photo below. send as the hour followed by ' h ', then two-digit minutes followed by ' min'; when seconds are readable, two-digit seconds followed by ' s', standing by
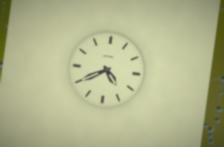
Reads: 4 h 40 min
